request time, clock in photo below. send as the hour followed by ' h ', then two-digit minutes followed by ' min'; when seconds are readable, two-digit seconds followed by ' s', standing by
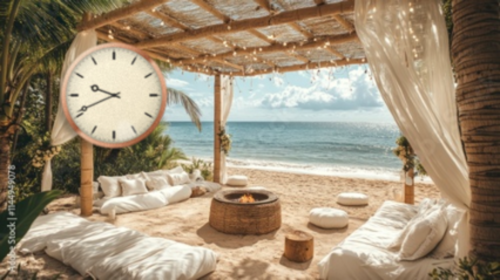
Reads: 9 h 41 min
